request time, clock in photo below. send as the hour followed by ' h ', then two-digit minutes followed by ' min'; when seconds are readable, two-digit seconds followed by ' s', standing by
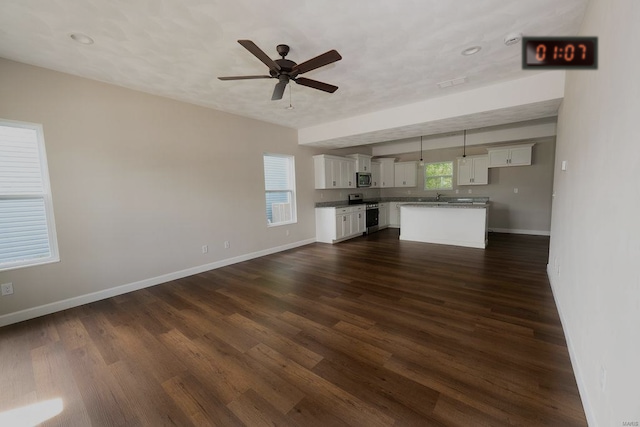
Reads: 1 h 07 min
